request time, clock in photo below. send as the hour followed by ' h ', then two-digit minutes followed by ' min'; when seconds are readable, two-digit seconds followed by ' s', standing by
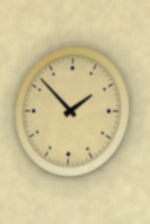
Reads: 1 h 52 min
